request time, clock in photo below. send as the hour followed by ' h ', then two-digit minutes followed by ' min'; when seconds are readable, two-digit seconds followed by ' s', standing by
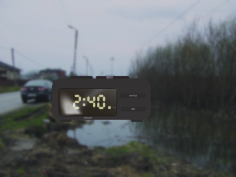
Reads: 2 h 40 min
